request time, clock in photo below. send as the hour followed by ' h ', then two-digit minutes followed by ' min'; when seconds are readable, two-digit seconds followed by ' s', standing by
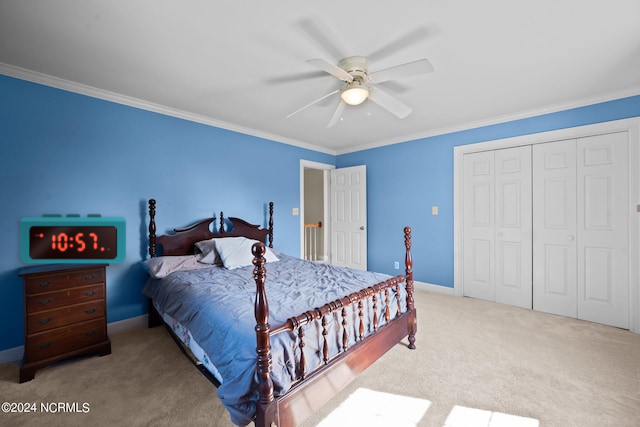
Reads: 10 h 57 min
